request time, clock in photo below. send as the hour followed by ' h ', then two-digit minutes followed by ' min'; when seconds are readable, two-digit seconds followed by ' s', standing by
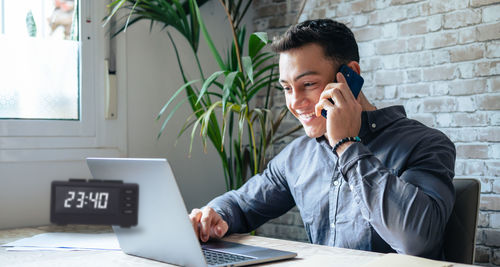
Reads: 23 h 40 min
